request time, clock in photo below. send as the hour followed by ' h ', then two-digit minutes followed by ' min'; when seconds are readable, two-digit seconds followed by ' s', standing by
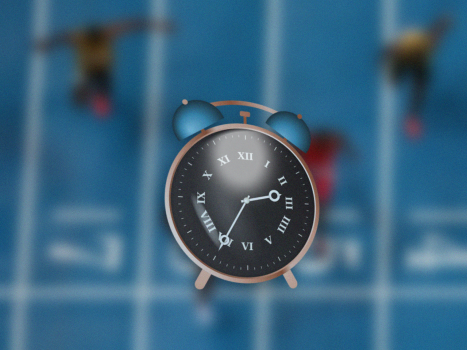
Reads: 2 h 35 min
